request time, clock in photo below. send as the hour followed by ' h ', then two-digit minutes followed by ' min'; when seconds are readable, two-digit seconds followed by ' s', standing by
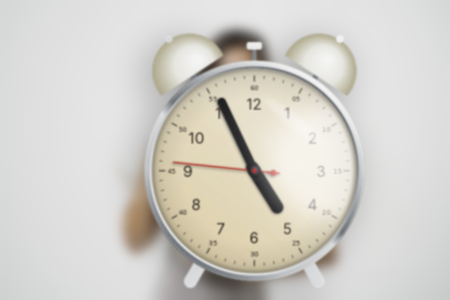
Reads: 4 h 55 min 46 s
